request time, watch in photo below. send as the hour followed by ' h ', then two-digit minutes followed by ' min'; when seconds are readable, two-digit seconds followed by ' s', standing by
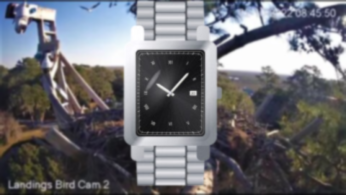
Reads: 10 h 07 min
